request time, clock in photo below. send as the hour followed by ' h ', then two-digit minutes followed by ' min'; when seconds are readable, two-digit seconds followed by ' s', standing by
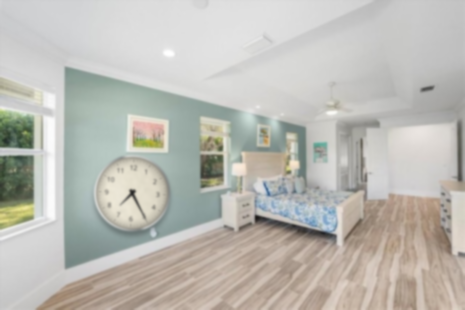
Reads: 7 h 25 min
